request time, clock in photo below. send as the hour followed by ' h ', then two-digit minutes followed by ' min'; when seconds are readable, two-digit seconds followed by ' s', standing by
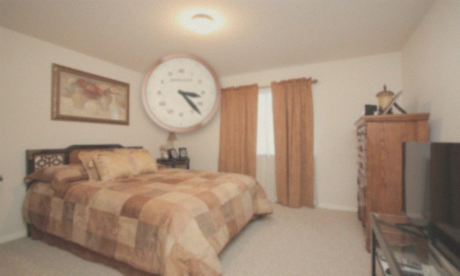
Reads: 3 h 23 min
